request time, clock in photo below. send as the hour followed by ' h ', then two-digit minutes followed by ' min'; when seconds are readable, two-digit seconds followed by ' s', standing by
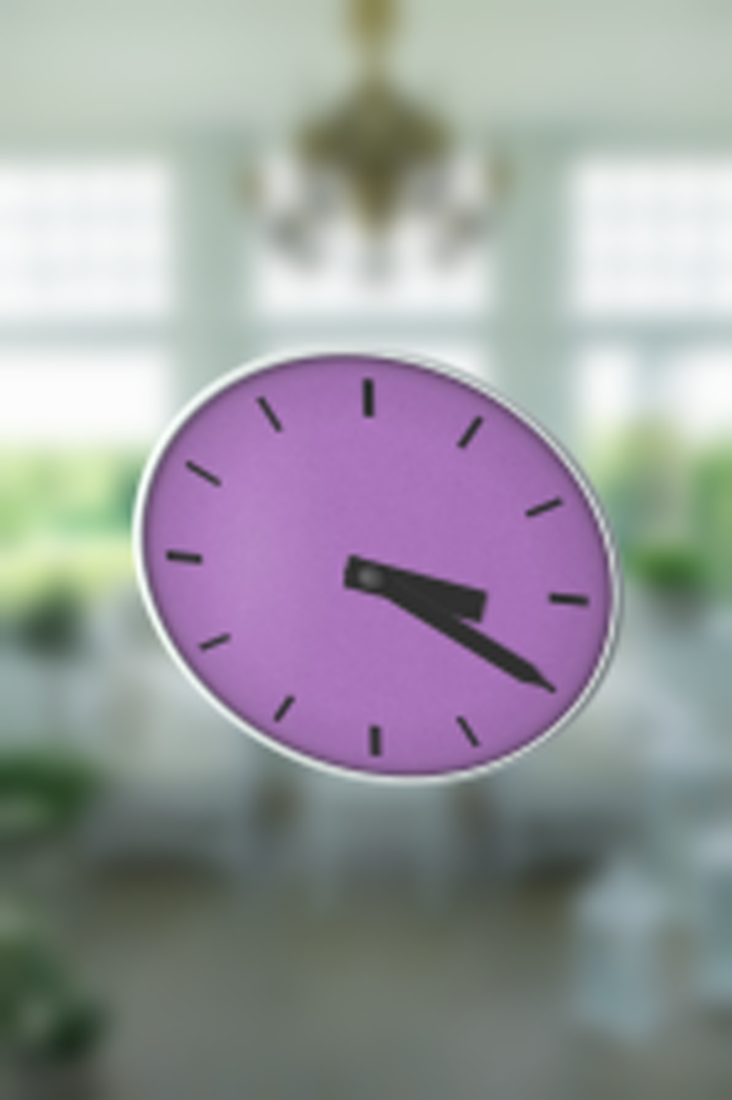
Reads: 3 h 20 min
